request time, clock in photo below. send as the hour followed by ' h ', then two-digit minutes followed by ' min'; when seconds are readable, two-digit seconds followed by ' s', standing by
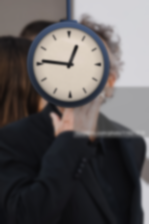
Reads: 12 h 46 min
